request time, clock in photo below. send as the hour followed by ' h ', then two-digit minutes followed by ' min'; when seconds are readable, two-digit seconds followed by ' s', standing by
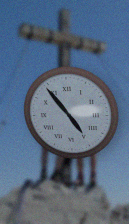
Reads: 4 h 54 min
